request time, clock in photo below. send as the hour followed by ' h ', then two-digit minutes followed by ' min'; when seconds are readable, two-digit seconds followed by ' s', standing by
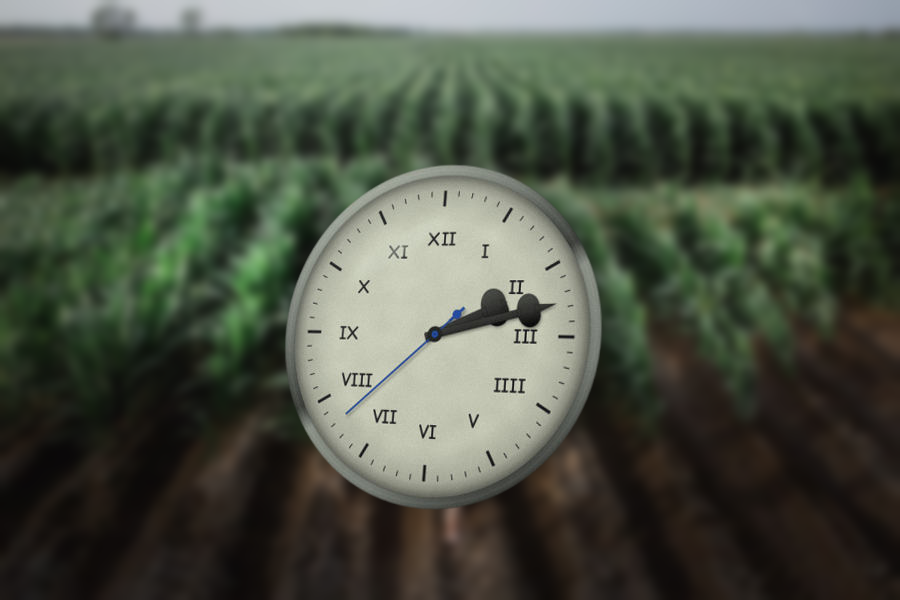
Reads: 2 h 12 min 38 s
